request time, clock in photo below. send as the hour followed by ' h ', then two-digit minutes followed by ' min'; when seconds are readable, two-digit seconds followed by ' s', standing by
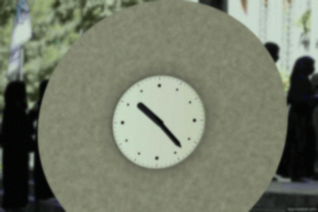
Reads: 10 h 23 min
